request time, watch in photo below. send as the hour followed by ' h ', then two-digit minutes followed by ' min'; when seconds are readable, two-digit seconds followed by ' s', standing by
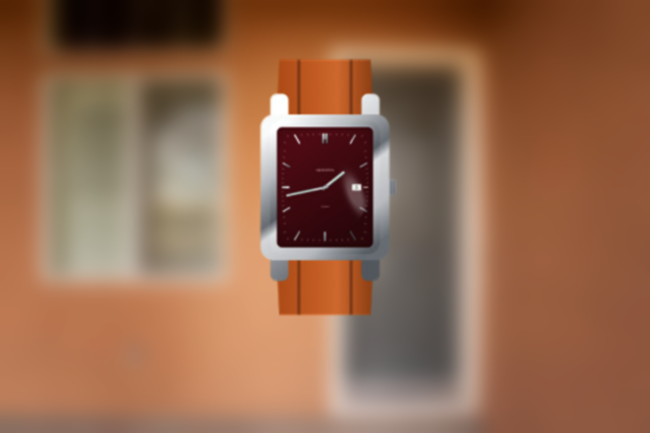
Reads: 1 h 43 min
